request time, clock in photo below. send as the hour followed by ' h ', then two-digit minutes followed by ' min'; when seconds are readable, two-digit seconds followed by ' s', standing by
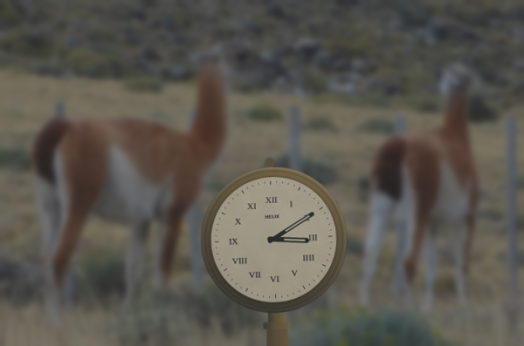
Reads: 3 h 10 min
